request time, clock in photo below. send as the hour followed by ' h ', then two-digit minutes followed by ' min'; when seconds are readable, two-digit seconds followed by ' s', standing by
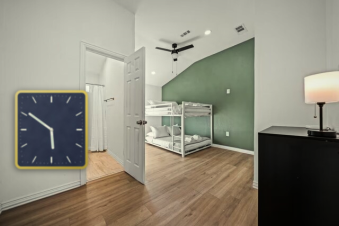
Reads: 5 h 51 min
